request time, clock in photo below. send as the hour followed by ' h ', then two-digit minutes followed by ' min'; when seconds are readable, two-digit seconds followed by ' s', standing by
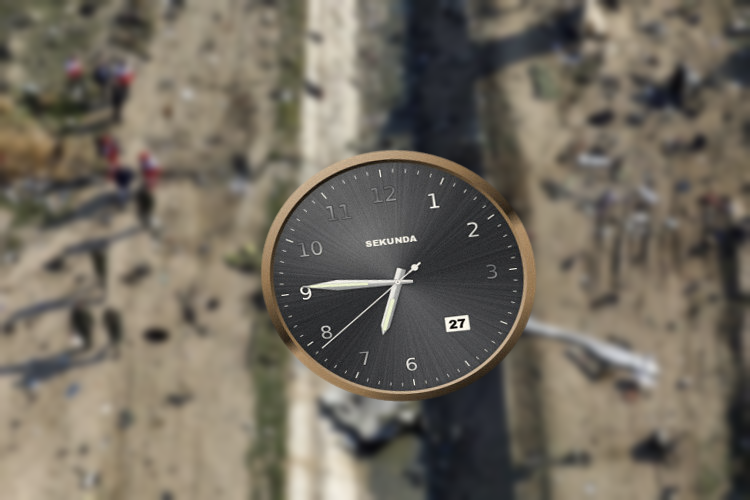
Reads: 6 h 45 min 39 s
